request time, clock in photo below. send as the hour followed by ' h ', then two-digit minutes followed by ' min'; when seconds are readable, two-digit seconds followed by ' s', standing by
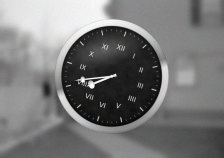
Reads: 7 h 41 min
